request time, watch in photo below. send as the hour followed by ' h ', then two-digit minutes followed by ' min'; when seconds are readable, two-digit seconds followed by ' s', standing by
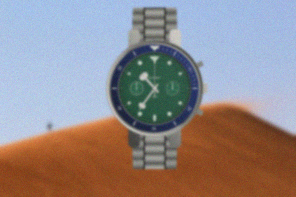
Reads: 10 h 36 min
